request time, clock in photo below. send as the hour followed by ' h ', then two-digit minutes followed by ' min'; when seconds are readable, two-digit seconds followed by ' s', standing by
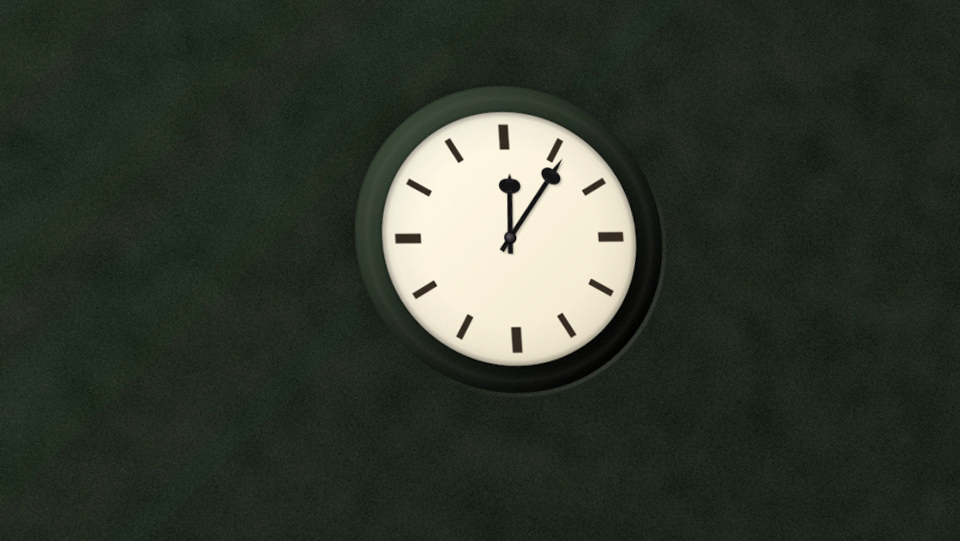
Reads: 12 h 06 min
